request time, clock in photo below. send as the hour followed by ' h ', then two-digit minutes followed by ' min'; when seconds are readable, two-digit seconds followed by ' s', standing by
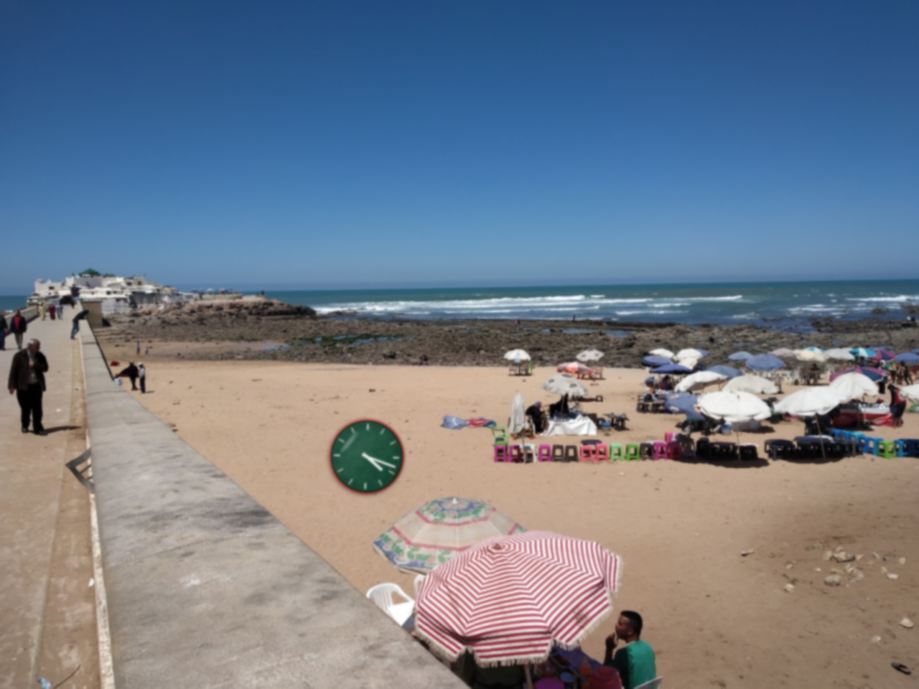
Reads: 4 h 18 min
